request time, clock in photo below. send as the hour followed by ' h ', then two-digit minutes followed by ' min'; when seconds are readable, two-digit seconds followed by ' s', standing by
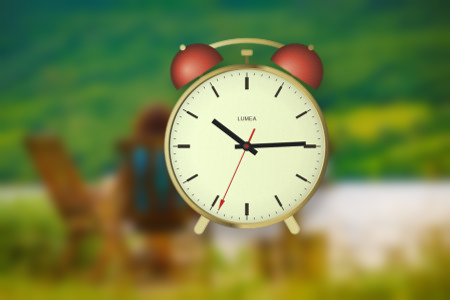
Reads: 10 h 14 min 34 s
